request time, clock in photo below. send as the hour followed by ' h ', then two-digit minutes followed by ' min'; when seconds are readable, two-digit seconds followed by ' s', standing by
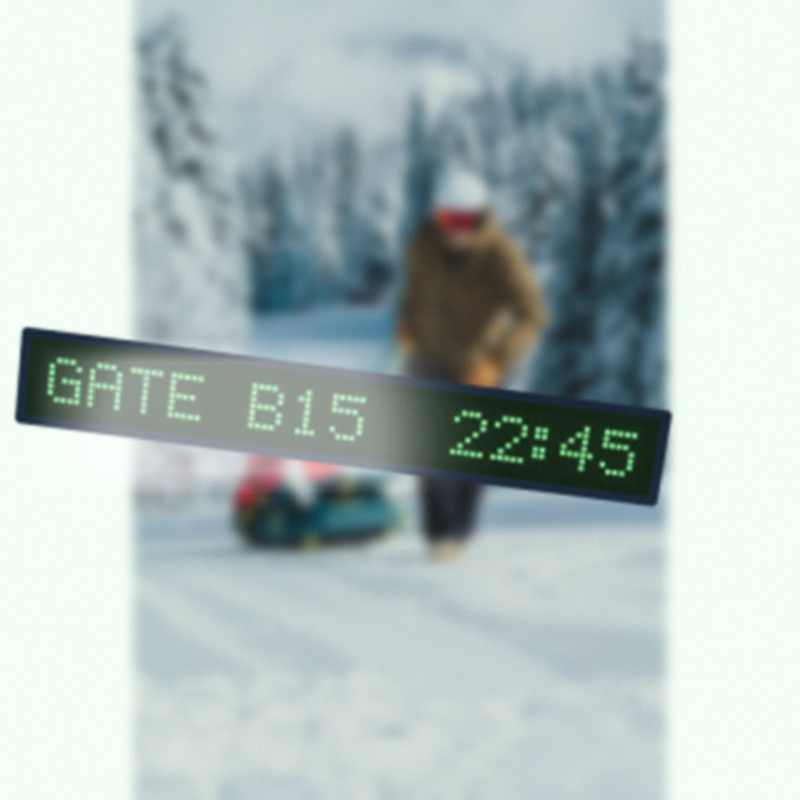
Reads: 22 h 45 min
